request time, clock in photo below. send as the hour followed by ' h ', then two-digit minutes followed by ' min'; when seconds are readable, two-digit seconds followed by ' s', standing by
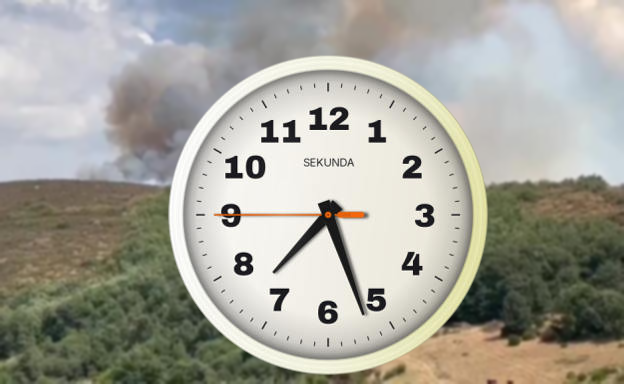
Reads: 7 h 26 min 45 s
